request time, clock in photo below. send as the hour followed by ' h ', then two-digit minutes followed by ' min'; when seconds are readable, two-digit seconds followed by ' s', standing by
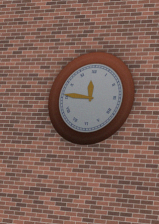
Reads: 11 h 46 min
